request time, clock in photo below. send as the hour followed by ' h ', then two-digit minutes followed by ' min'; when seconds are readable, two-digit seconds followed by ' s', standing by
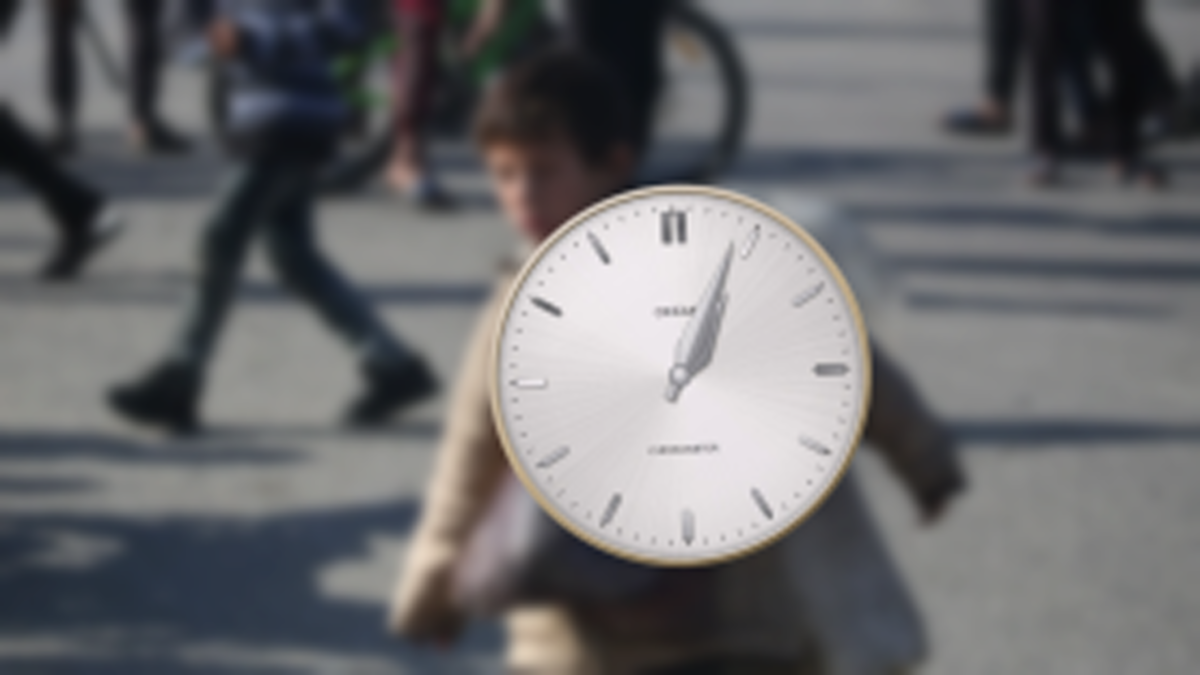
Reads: 1 h 04 min
